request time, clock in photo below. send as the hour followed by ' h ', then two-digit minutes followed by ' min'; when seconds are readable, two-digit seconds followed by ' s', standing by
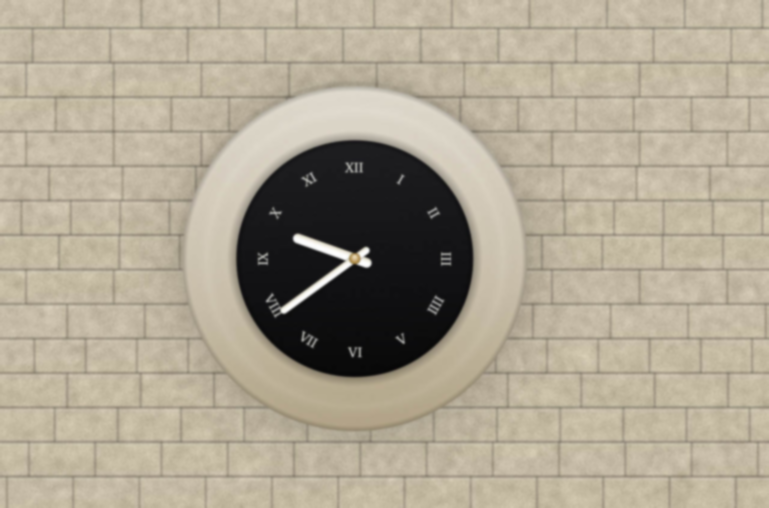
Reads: 9 h 39 min
